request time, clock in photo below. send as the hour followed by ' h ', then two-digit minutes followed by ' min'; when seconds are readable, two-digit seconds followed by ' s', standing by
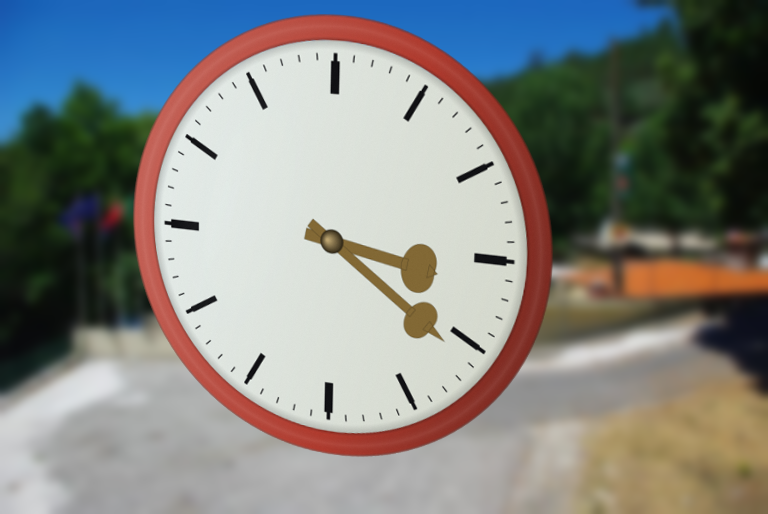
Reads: 3 h 21 min
